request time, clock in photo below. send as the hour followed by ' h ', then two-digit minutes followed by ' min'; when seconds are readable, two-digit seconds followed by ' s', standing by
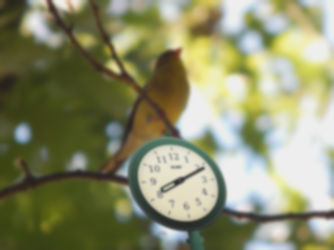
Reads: 8 h 11 min
